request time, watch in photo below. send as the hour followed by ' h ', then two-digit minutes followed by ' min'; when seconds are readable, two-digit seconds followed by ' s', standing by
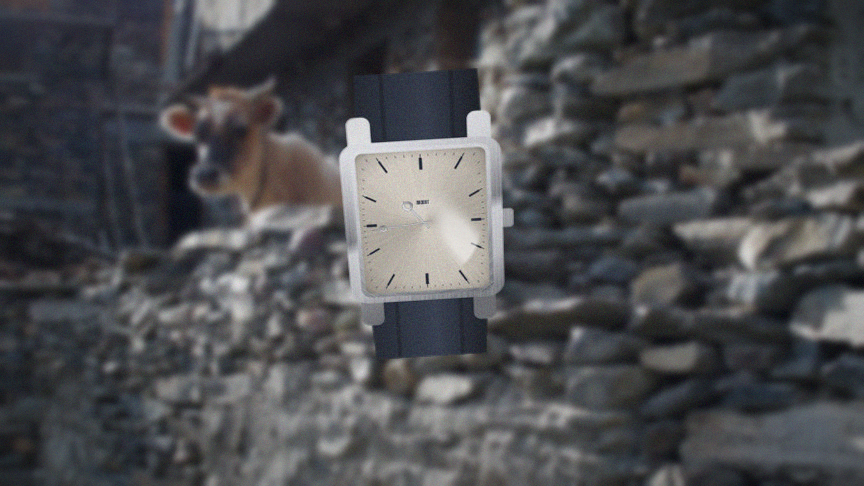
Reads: 10 h 44 min
